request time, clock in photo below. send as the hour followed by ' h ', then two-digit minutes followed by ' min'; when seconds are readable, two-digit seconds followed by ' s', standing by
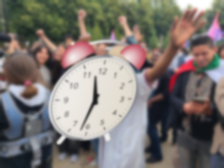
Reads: 11 h 32 min
